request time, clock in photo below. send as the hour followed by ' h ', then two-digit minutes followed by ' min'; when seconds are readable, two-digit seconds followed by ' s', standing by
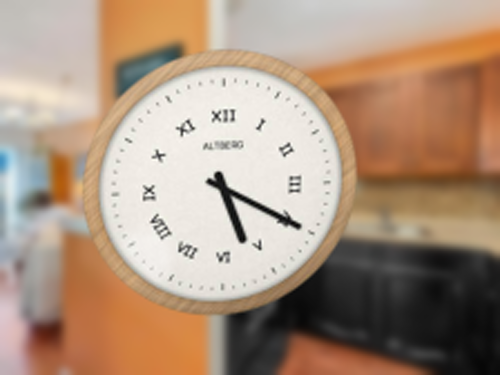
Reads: 5 h 20 min
